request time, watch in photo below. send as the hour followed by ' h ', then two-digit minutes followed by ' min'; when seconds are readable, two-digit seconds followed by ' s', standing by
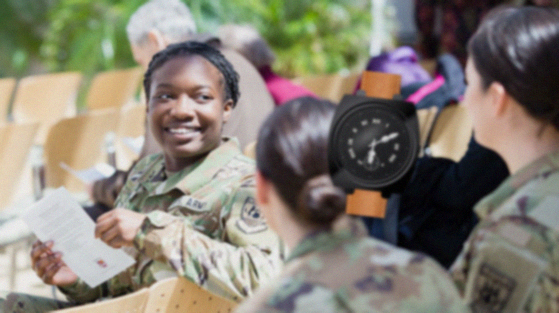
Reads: 6 h 10 min
